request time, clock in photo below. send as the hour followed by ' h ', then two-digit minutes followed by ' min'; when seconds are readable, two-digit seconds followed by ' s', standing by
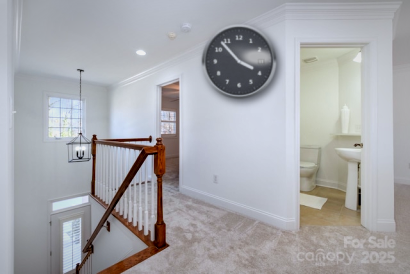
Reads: 3 h 53 min
